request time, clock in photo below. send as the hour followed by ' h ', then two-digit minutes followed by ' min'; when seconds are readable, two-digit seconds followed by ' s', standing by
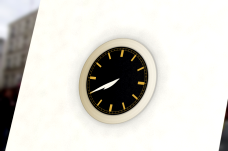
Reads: 7 h 40 min
